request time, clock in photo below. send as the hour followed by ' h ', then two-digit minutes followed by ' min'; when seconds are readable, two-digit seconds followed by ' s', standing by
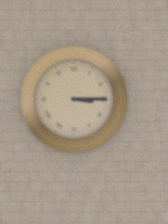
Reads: 3 h 15 min
